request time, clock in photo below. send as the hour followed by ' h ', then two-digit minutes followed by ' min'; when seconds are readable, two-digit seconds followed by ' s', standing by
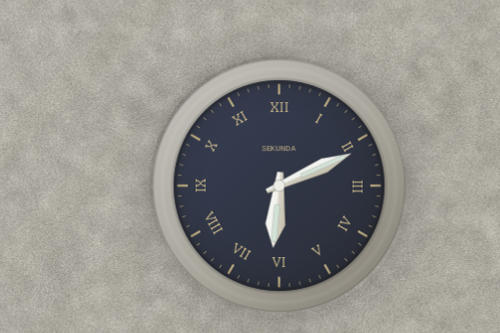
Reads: 6 h 11 min
